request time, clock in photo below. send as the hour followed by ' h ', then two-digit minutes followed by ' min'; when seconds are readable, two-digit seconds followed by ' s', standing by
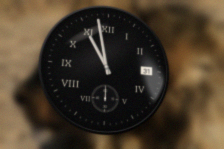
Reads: 10 h 58 min
